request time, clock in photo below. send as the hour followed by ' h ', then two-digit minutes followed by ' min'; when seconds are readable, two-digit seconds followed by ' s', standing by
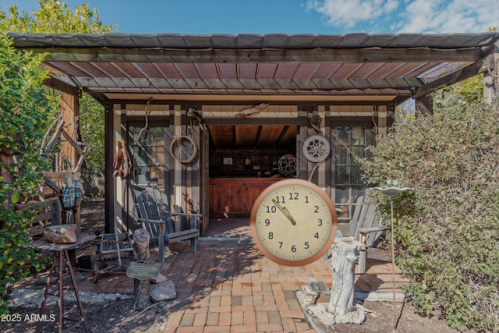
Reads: 10 h 53 min
